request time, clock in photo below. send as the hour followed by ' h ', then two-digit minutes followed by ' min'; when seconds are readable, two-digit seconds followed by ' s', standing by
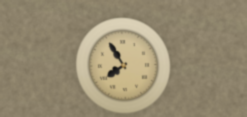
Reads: 7 h 55 min
